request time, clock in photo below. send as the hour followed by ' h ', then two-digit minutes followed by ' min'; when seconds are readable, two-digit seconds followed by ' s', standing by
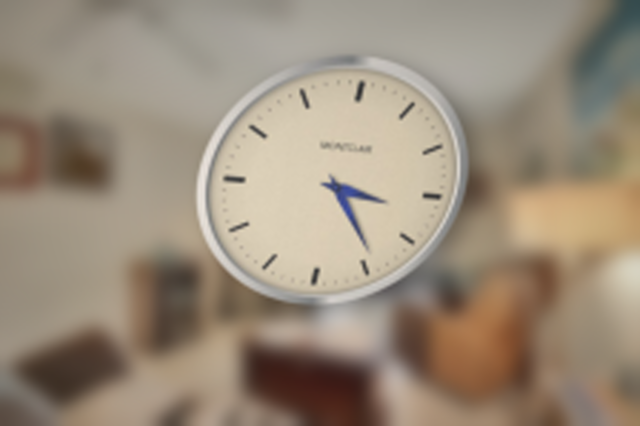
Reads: 3 h 24 min
